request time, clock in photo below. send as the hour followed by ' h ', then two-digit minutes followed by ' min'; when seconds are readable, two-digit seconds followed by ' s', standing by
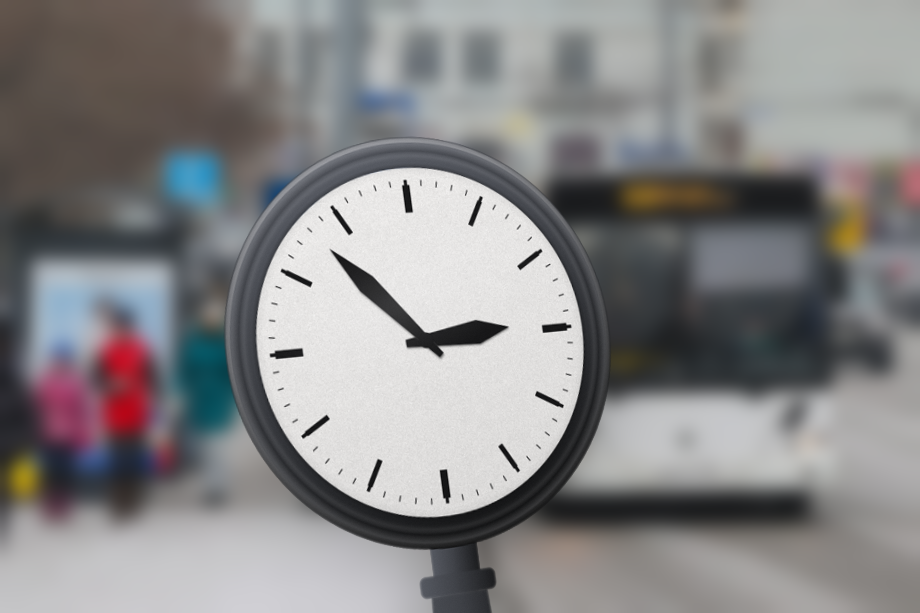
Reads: 2 h 53 min
